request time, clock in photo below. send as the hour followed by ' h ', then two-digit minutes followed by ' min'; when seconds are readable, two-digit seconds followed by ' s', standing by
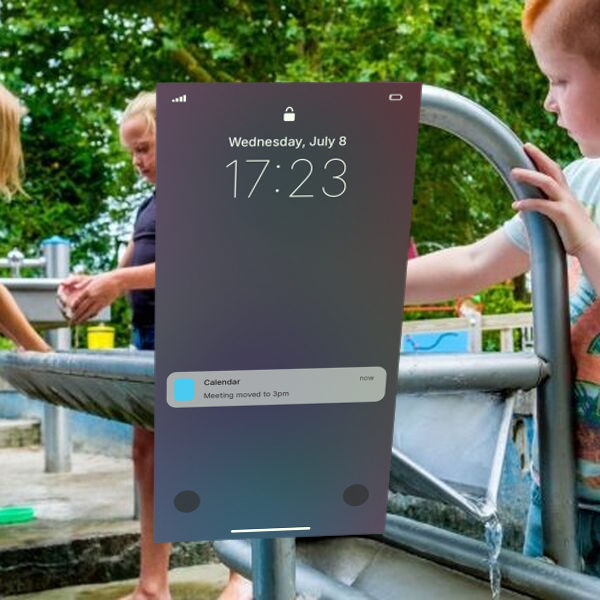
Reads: 17 h 23 min
